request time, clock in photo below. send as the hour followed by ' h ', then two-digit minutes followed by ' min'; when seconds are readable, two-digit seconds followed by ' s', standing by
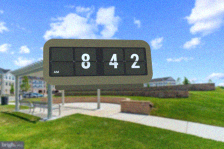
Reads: 8 h 42 min
